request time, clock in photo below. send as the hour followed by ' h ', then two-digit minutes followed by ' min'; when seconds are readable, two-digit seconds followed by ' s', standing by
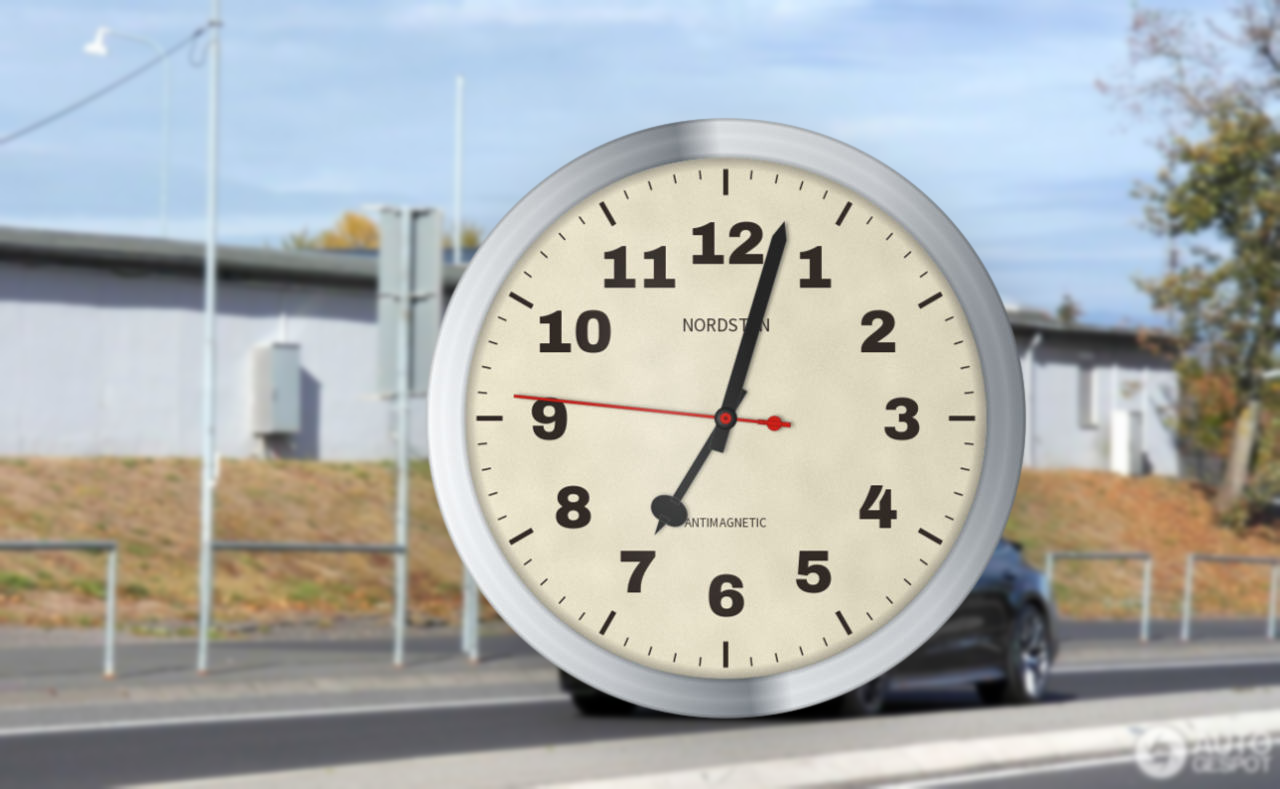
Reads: 7 h 02 min 46 s
